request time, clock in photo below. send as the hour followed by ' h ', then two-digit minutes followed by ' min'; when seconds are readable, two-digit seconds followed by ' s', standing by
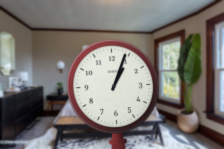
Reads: 1 h 04 min
